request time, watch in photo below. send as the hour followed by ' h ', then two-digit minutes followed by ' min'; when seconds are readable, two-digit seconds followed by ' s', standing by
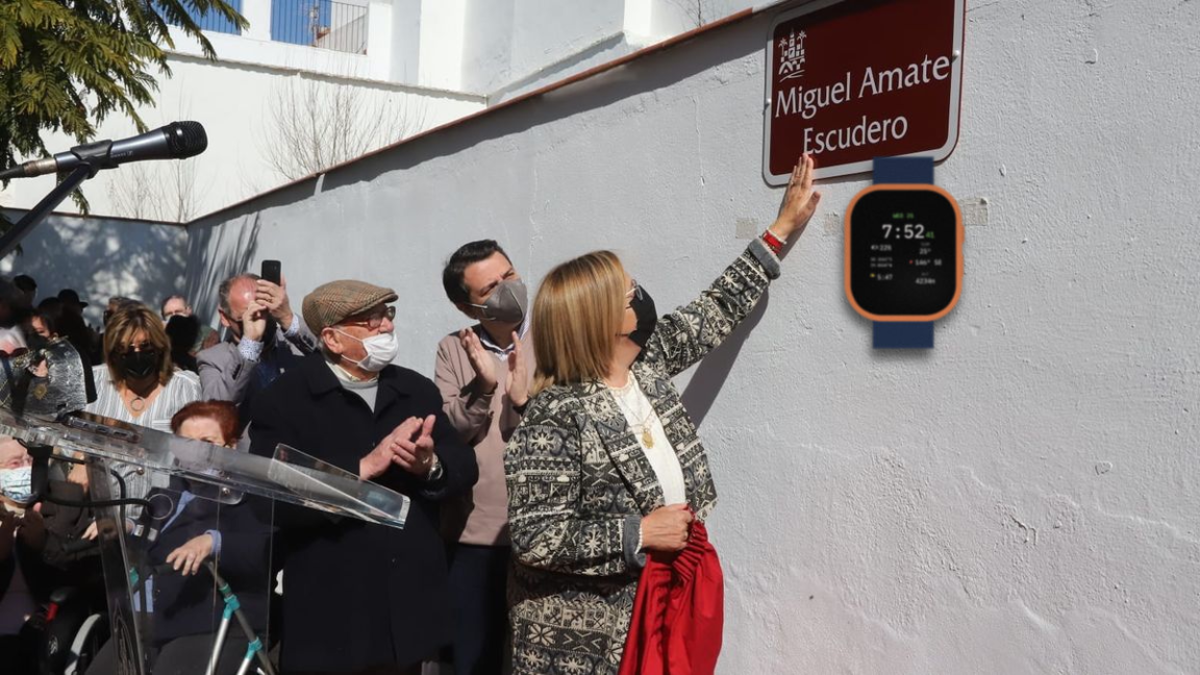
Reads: 7 h 52 min
